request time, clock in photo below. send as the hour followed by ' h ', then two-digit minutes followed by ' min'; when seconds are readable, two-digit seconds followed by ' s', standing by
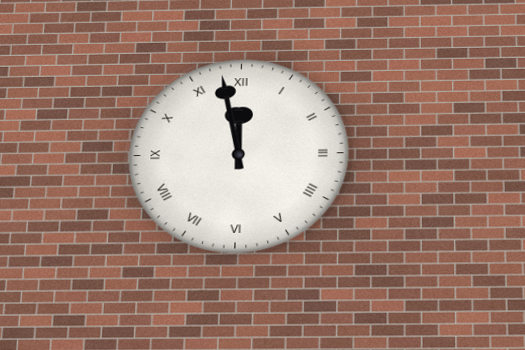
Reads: 11 h 58 min
